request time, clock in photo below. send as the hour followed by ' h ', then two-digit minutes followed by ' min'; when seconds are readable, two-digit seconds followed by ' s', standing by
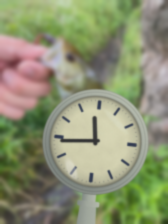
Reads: 11 h 44 min
